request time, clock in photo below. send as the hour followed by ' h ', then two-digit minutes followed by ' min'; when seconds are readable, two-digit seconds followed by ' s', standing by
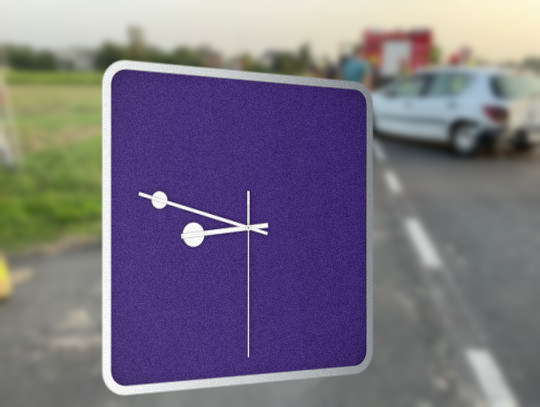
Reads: 8 h 47 min 30 s
